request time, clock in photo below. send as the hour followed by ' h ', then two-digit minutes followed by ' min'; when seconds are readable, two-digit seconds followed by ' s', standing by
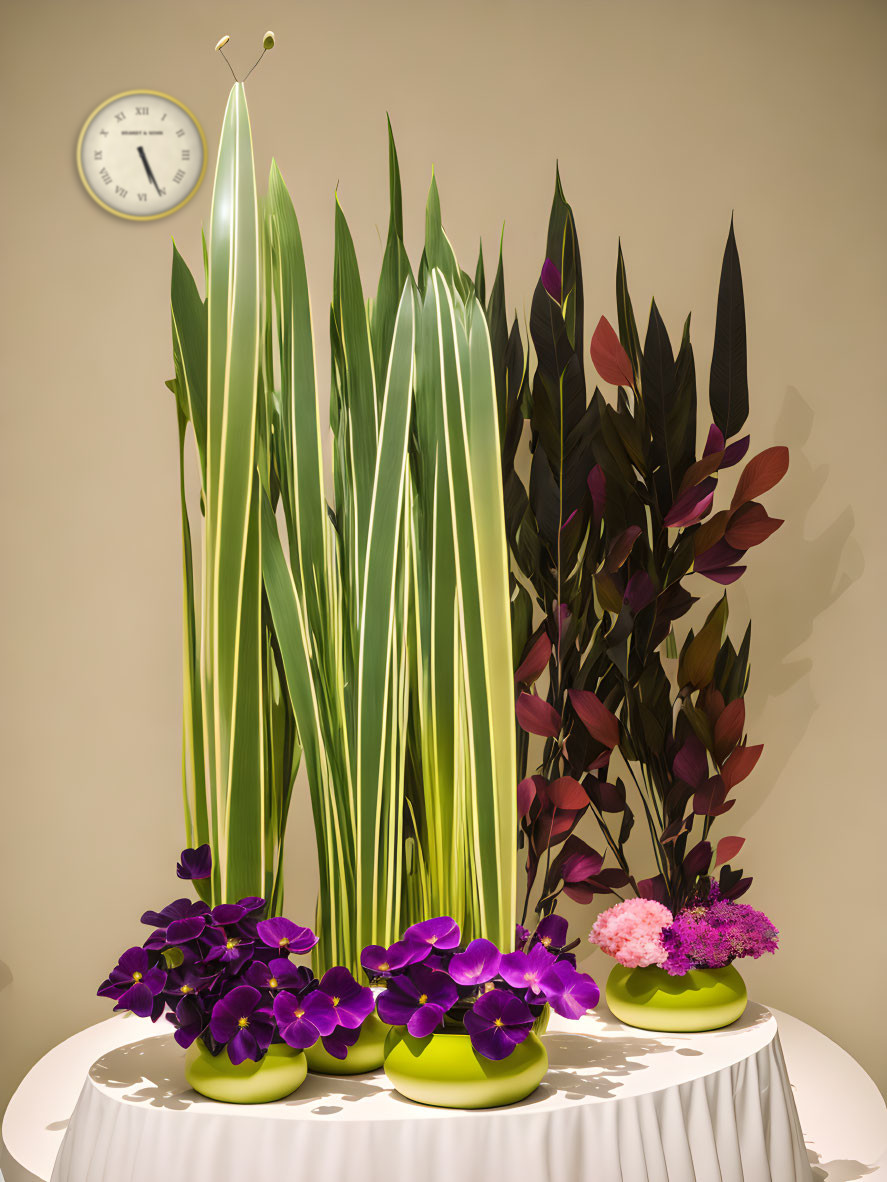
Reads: 5 h 26 min
